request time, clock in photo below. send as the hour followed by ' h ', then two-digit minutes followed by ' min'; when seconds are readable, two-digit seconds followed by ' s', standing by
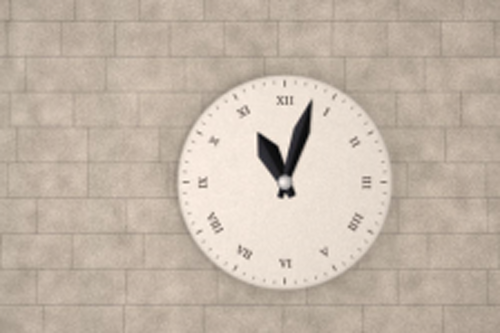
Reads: 11 h 03 min
